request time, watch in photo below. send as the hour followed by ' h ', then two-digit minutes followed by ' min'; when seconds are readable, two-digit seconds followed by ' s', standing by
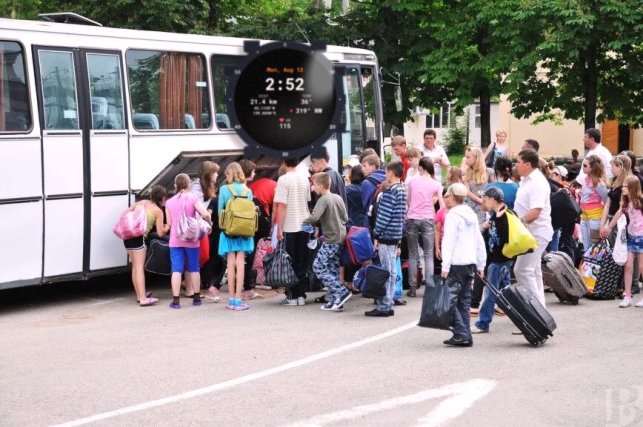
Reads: 2 h 52 min
